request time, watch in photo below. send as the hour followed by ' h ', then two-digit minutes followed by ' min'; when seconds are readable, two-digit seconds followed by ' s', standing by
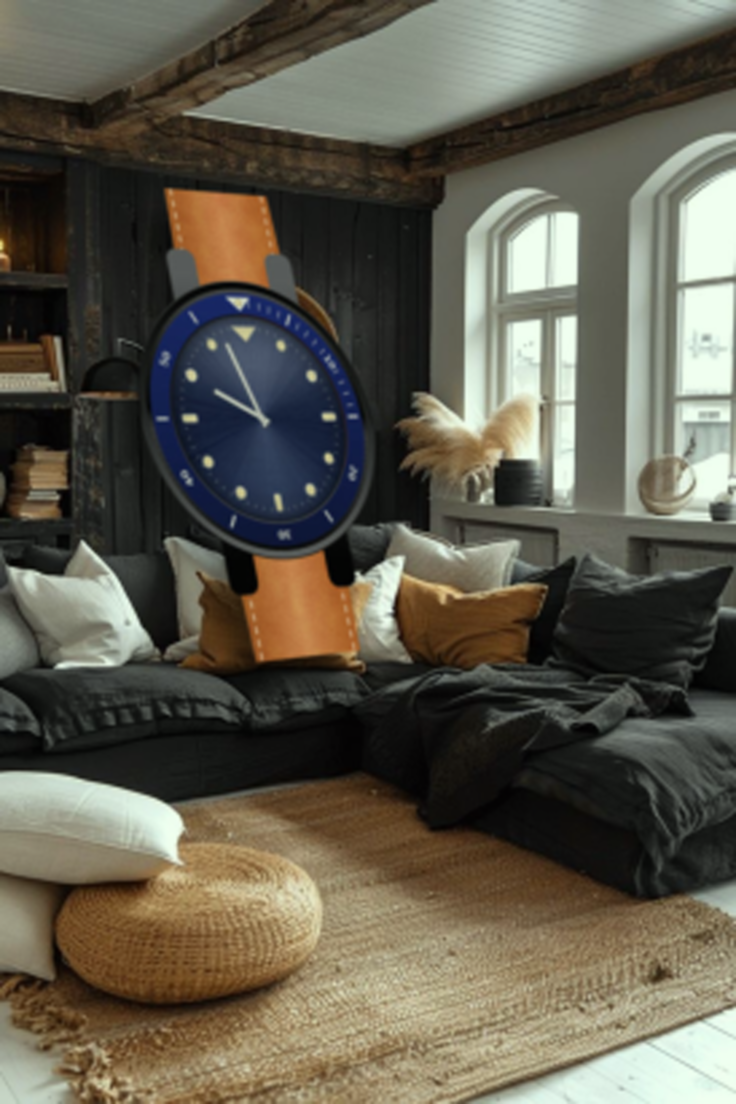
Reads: 9 h 57 min
